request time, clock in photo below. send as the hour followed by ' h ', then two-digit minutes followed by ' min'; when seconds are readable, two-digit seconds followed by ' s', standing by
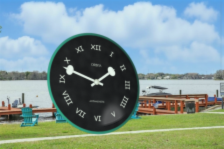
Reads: 1 h 48 min
